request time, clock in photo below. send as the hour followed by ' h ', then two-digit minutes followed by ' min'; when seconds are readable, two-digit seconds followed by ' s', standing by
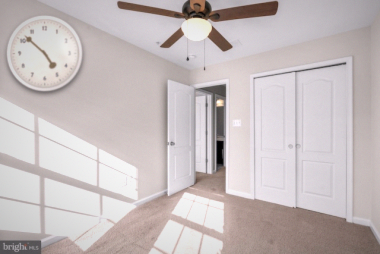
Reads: 4 h 52 min
